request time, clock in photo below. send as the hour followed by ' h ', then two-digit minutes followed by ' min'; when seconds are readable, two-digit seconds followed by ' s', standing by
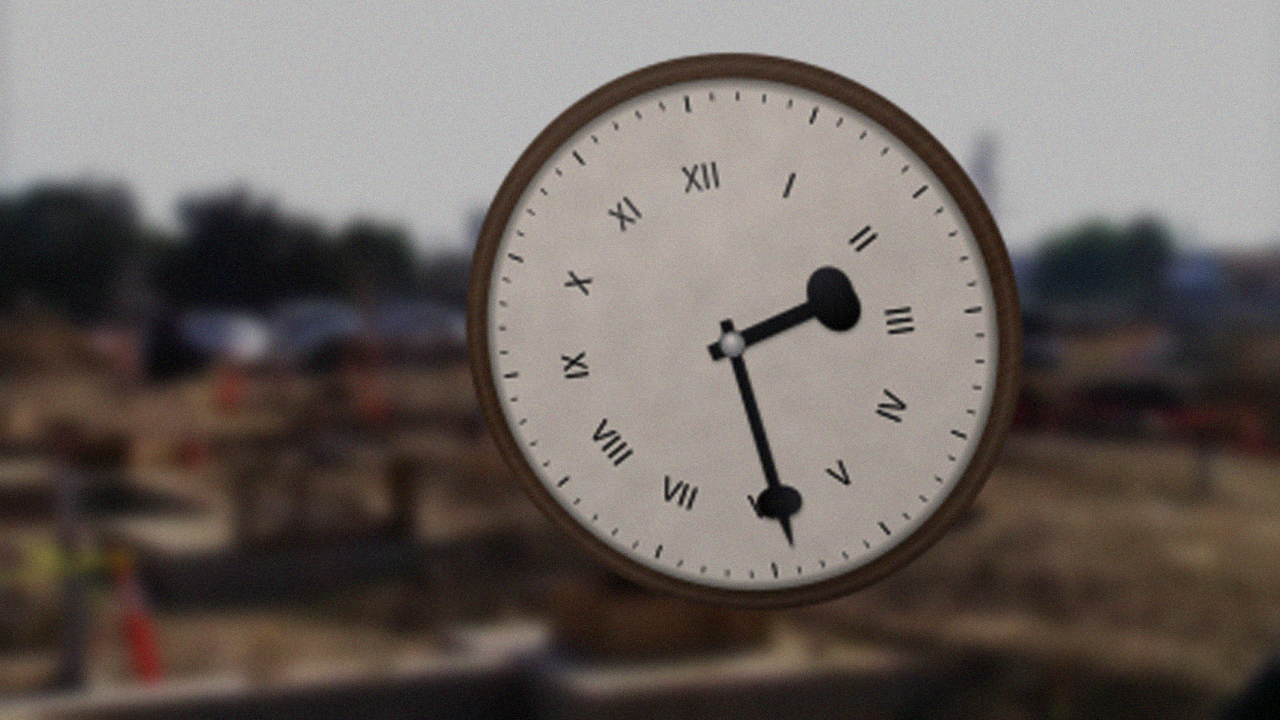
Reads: 2 h 29 min
